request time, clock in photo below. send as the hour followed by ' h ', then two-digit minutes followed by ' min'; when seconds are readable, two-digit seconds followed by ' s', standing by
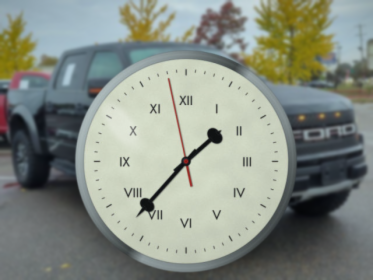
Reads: 1 h 36 min 58 s
